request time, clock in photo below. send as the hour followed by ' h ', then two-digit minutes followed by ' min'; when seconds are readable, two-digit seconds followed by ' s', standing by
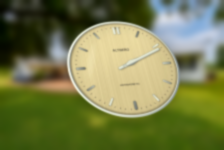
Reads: 2 h 11 min
